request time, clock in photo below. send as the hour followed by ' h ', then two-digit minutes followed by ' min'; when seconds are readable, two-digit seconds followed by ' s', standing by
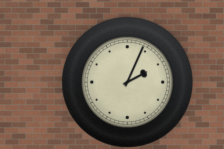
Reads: 2 h 04 min
